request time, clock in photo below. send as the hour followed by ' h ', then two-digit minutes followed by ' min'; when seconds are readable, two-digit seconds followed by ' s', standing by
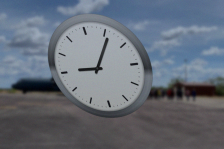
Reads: 9 h 06 min
